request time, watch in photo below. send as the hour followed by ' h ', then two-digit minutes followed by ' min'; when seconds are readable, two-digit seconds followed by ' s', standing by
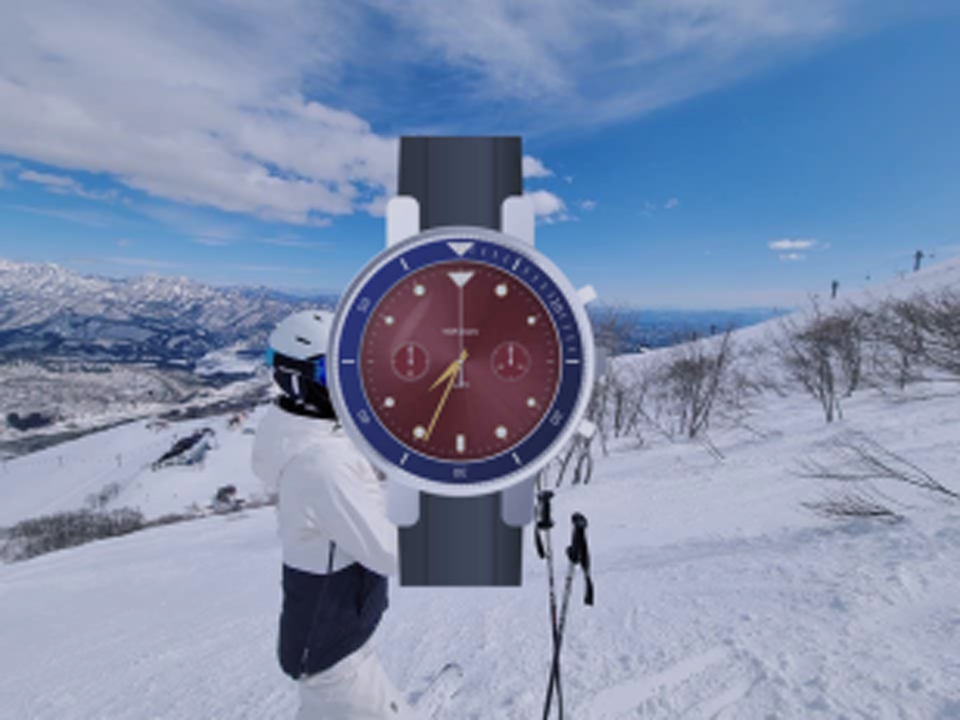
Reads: 7 h 34 min
